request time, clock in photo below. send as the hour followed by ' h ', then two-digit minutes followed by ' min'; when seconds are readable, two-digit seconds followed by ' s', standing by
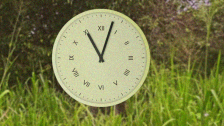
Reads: 11 h 03 min
